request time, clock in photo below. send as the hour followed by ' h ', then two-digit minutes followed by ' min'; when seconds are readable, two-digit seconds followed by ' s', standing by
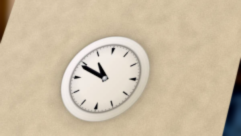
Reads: 10 h 49 min
